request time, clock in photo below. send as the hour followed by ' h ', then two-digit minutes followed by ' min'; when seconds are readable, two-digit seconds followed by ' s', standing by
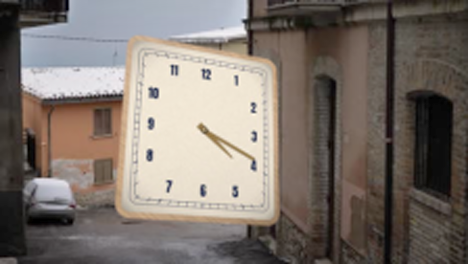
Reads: 4 h 19 min
